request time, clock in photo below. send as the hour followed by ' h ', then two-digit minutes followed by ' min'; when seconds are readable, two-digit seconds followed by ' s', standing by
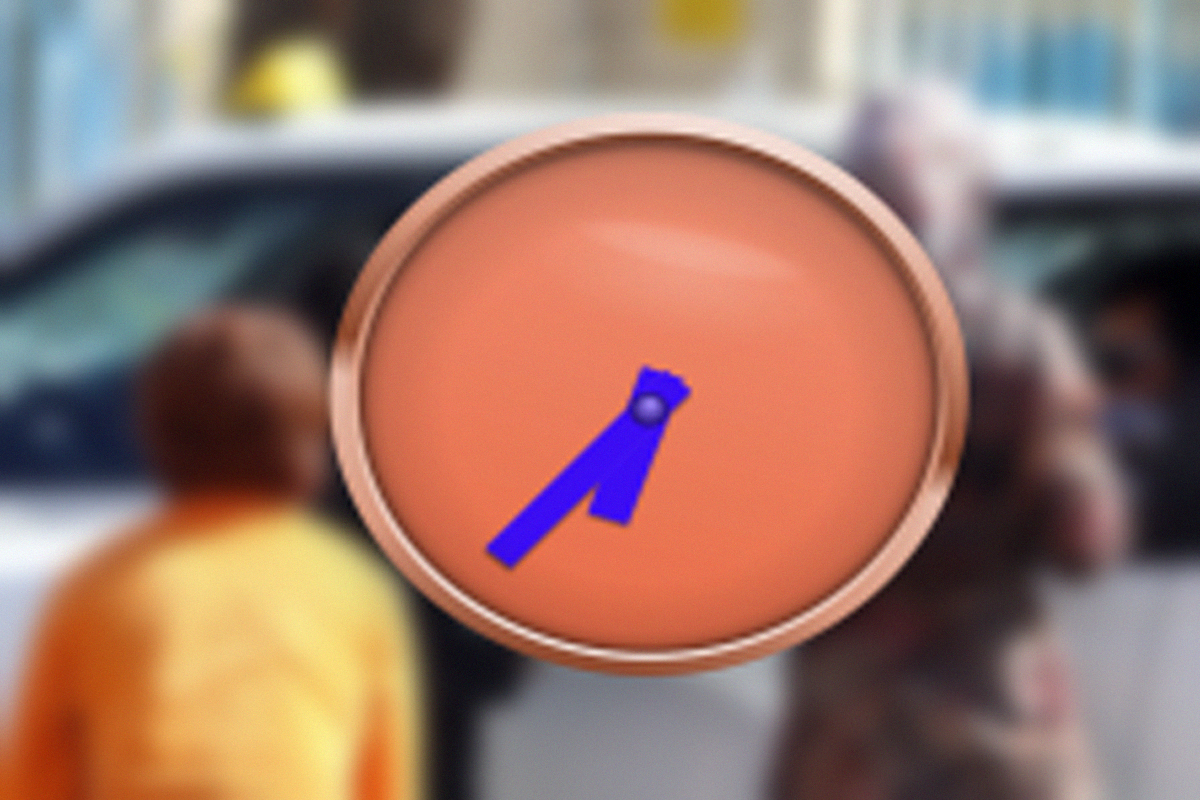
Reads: 6 h 37 min
